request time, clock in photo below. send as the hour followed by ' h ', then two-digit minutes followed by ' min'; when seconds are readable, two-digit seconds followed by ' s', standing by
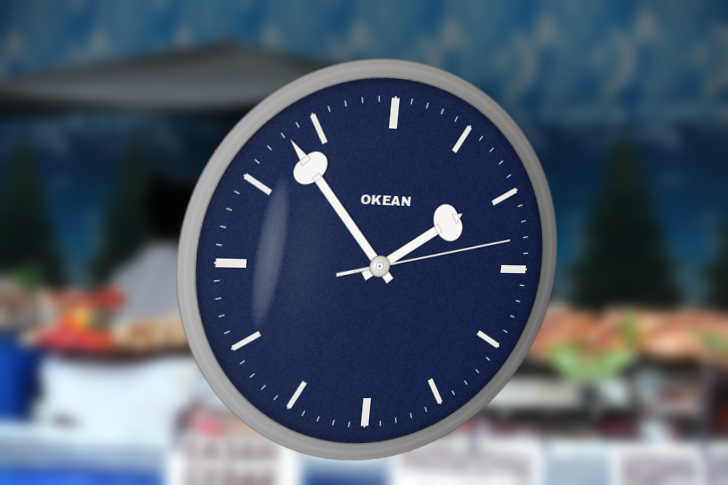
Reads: 1 h 53 min 13 s
